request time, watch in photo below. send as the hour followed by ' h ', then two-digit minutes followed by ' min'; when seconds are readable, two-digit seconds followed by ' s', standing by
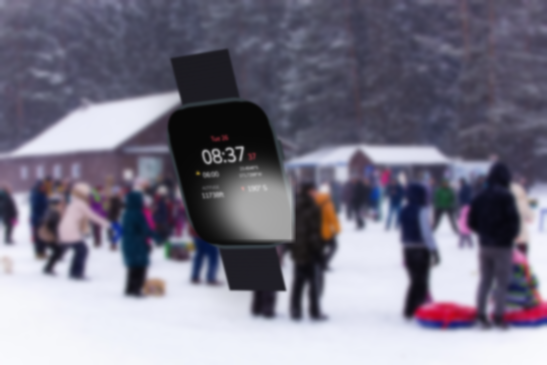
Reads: 8 h 37 min
